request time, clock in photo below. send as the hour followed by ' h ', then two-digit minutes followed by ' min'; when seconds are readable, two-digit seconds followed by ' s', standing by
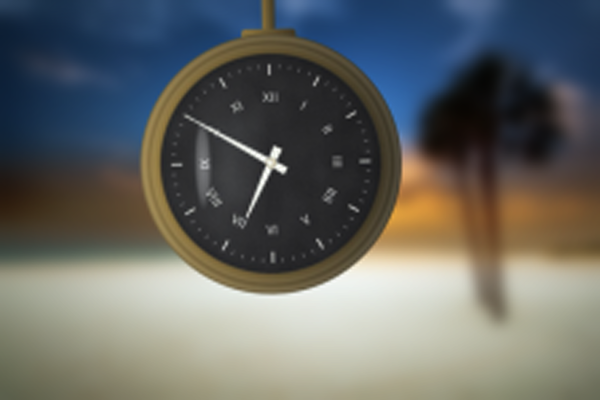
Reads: 6 h 50 min
